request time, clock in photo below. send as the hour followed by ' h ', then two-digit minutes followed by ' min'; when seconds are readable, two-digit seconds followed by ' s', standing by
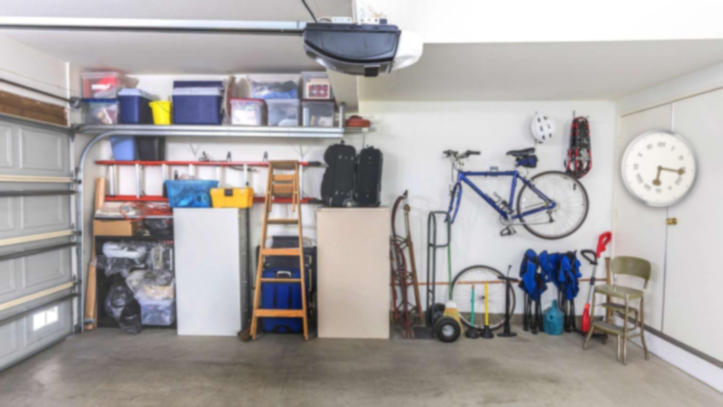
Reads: 6 h 16 min
